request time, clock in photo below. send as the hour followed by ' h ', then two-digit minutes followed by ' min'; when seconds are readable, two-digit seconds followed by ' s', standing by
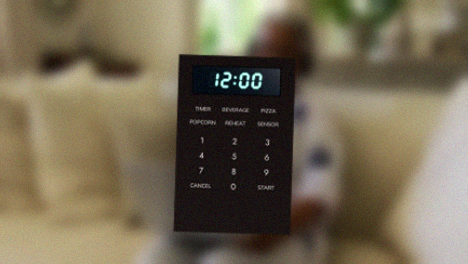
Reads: 12 h 00 min
